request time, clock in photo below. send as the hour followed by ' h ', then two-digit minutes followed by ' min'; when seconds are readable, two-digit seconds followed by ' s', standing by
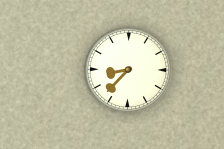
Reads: 8 h 37 min
